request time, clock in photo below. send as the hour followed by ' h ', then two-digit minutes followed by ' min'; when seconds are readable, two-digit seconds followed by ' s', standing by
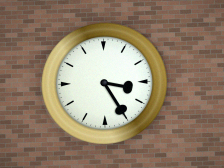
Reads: 3 h 25 min
